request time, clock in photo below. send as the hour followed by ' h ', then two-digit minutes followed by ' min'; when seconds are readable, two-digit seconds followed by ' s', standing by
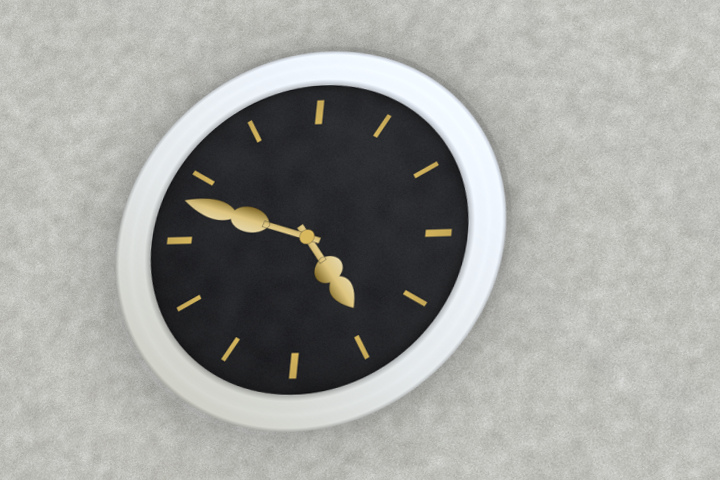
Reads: 4 h 48 min
